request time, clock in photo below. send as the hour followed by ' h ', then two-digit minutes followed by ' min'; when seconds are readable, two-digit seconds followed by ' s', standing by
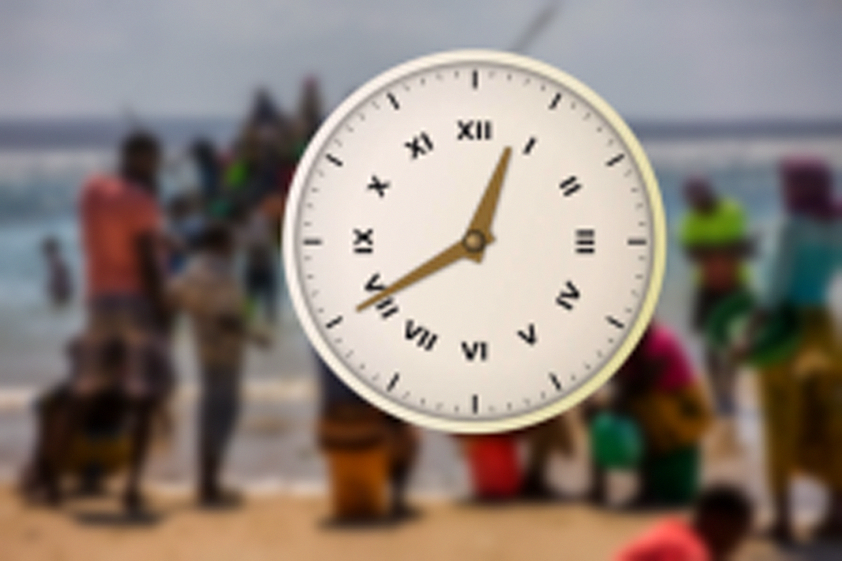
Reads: 12 h 40 min
